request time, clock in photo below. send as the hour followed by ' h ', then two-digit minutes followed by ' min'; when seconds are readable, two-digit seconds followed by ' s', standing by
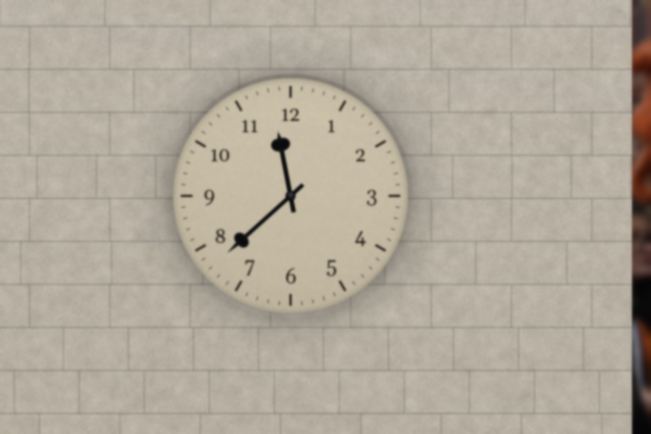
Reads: 11 h 38 min
